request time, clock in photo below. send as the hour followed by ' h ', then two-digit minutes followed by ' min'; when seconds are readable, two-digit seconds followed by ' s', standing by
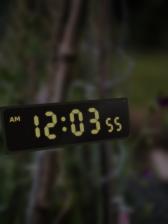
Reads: 12 h 03 min 55 s
